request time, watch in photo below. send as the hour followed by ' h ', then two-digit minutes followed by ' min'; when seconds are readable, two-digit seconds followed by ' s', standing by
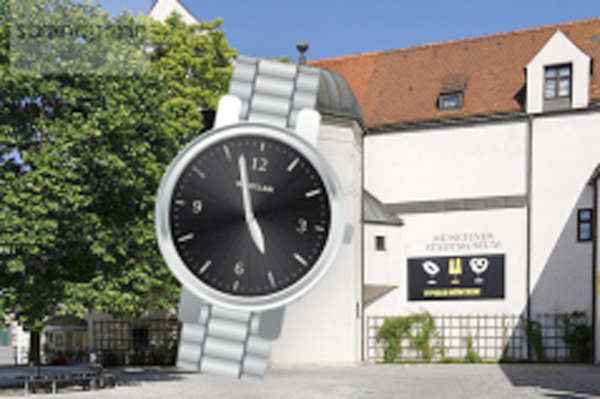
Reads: 4 h 57 min
